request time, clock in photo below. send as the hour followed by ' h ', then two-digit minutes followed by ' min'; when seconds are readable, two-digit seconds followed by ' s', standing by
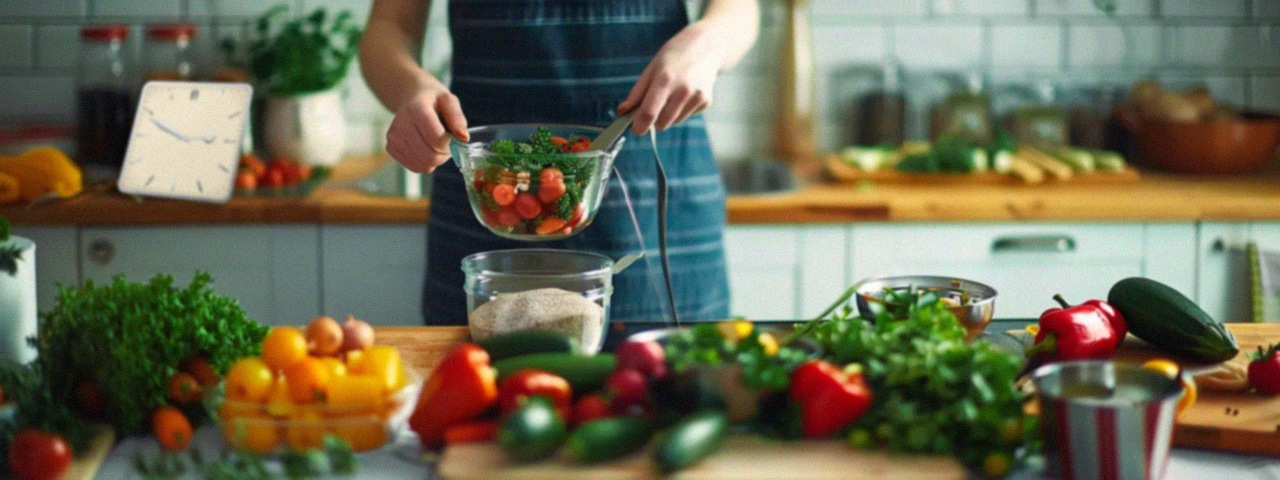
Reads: 2 h 49 min
